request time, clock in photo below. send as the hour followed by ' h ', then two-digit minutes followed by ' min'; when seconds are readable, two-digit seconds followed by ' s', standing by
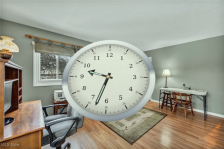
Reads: 9 h 33 min
